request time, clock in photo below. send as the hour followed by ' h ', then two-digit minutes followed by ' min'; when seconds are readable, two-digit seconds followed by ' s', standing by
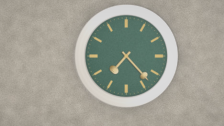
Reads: 7 h 23 min
